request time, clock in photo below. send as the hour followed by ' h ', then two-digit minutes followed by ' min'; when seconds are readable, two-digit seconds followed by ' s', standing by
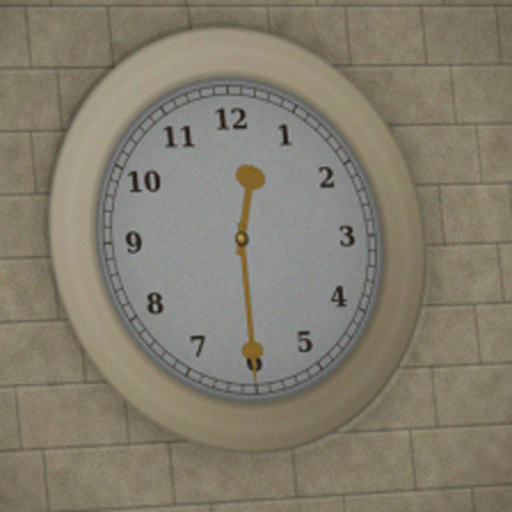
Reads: 12 h 30 min
